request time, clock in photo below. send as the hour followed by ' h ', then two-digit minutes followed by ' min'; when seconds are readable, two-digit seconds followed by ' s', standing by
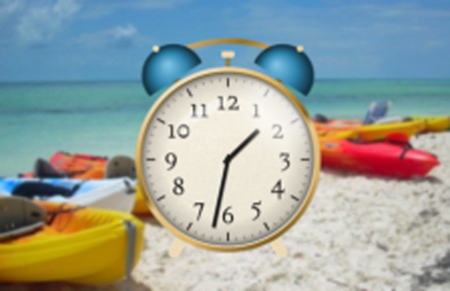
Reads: 1 h 32 min
